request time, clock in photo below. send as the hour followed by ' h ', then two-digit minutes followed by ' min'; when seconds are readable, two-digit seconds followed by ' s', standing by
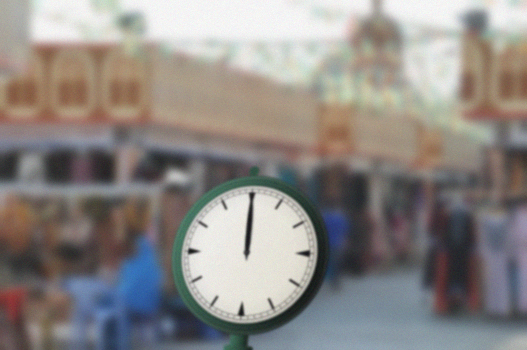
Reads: 12 h 00 min
